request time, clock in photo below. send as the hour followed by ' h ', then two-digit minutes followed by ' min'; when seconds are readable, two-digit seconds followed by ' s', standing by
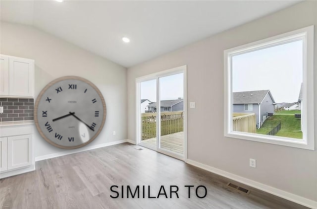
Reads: 8 h 21 min
